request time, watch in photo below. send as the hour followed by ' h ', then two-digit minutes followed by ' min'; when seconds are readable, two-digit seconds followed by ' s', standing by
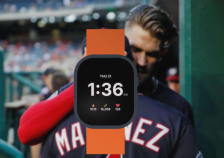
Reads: 1 h 36 min
